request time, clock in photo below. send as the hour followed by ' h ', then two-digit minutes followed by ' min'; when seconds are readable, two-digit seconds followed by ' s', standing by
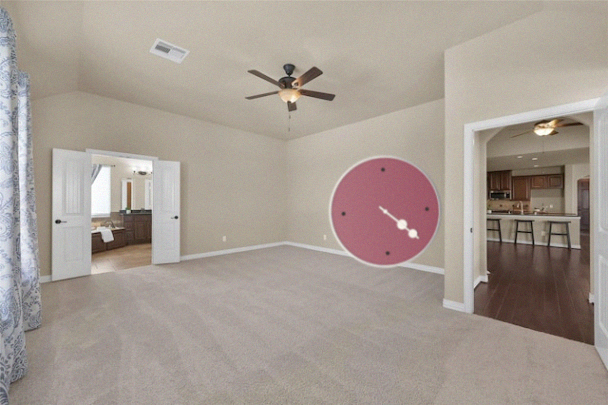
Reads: 4 h 22 min
